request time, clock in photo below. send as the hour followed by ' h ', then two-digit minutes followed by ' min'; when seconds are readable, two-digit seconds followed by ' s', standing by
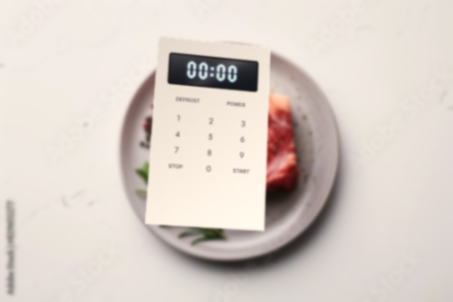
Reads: 0 h 00 min
